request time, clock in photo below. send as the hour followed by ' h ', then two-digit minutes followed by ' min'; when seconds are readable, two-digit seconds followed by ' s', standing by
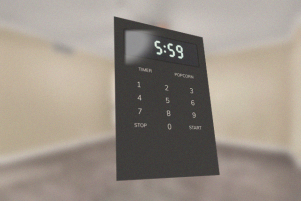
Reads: 5 h 59 min
